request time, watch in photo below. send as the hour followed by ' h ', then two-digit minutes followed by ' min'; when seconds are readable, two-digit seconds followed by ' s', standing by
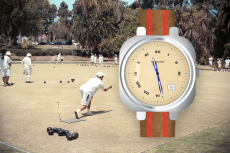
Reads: 11 h 28 min
